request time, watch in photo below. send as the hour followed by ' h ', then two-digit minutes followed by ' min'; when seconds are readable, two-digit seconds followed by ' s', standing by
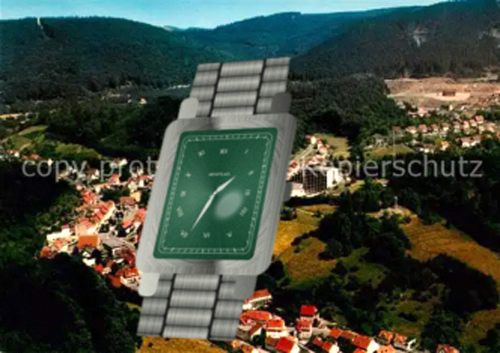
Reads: 1 h 34 min
